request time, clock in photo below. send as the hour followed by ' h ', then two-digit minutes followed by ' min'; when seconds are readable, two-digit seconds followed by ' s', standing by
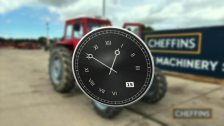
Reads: 12 h 51 min
